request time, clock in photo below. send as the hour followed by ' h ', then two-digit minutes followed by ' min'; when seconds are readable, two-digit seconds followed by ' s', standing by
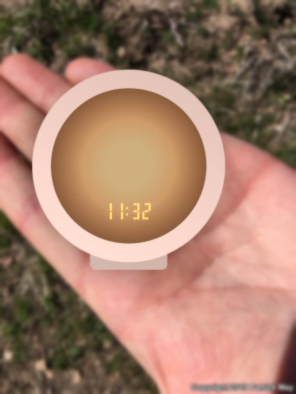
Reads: 11 h 32 min
